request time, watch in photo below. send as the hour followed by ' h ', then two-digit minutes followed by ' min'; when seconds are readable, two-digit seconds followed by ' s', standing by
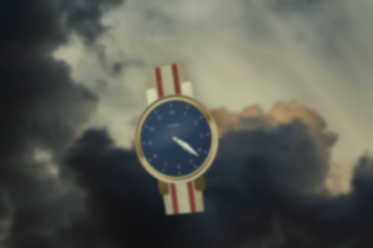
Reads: 4 h 22 min
